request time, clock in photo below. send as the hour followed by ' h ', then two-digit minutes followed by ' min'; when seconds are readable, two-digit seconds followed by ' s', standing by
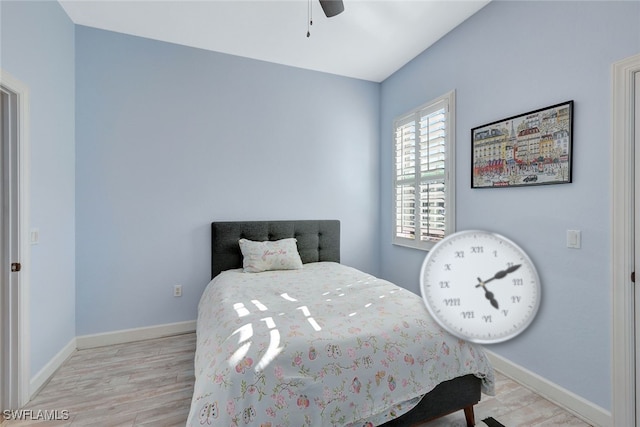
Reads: 5 h 11 min
